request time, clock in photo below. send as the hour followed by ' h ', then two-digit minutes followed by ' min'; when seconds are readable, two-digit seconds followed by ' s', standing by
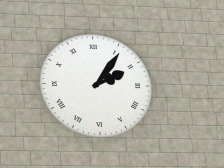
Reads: 2 h 06 min
